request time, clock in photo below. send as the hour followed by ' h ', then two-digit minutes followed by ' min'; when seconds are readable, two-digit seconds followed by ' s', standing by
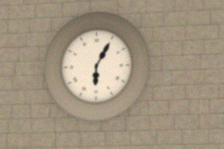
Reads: 6 h 05 min
